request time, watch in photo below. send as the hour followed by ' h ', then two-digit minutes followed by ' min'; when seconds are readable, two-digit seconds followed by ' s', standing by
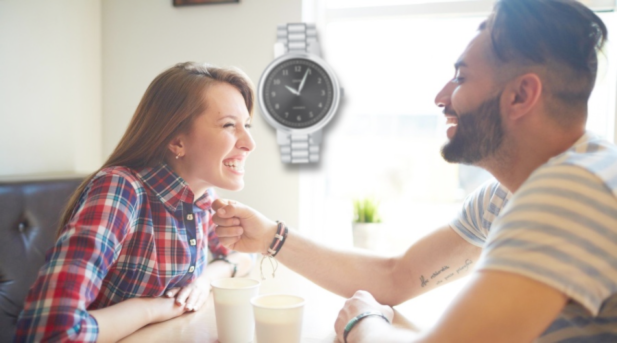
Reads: 10 h 04 min
